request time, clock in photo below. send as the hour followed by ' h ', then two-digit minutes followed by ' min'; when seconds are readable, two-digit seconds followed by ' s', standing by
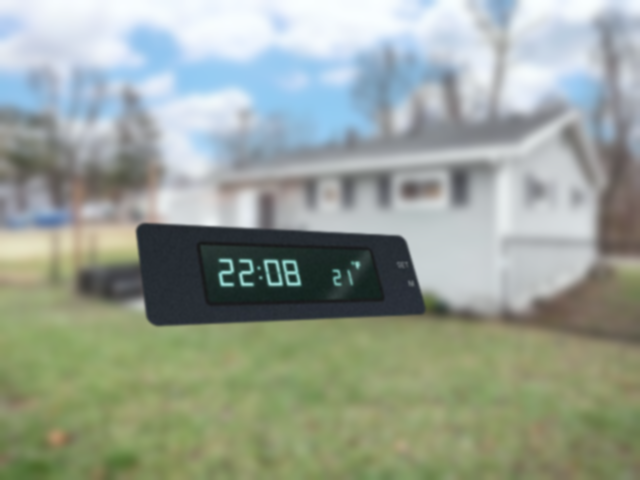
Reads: 22 h 08 min
